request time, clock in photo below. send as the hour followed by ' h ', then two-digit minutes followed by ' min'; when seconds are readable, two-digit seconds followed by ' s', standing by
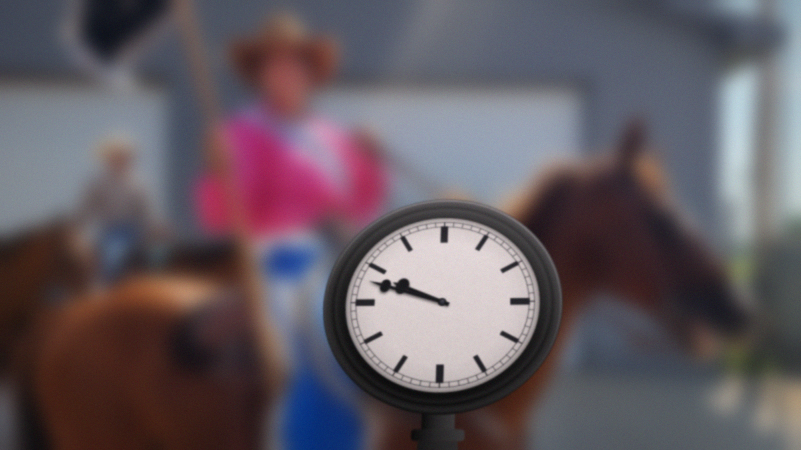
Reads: 9 h 48 min
